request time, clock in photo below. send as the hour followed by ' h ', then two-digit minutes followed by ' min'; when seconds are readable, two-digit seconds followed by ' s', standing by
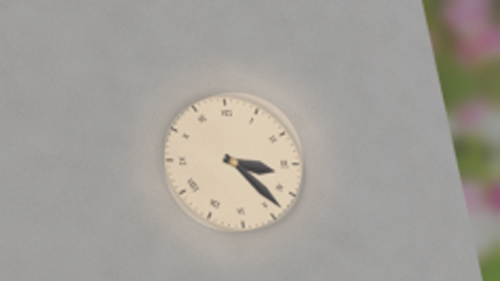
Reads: 3 h 23 min
